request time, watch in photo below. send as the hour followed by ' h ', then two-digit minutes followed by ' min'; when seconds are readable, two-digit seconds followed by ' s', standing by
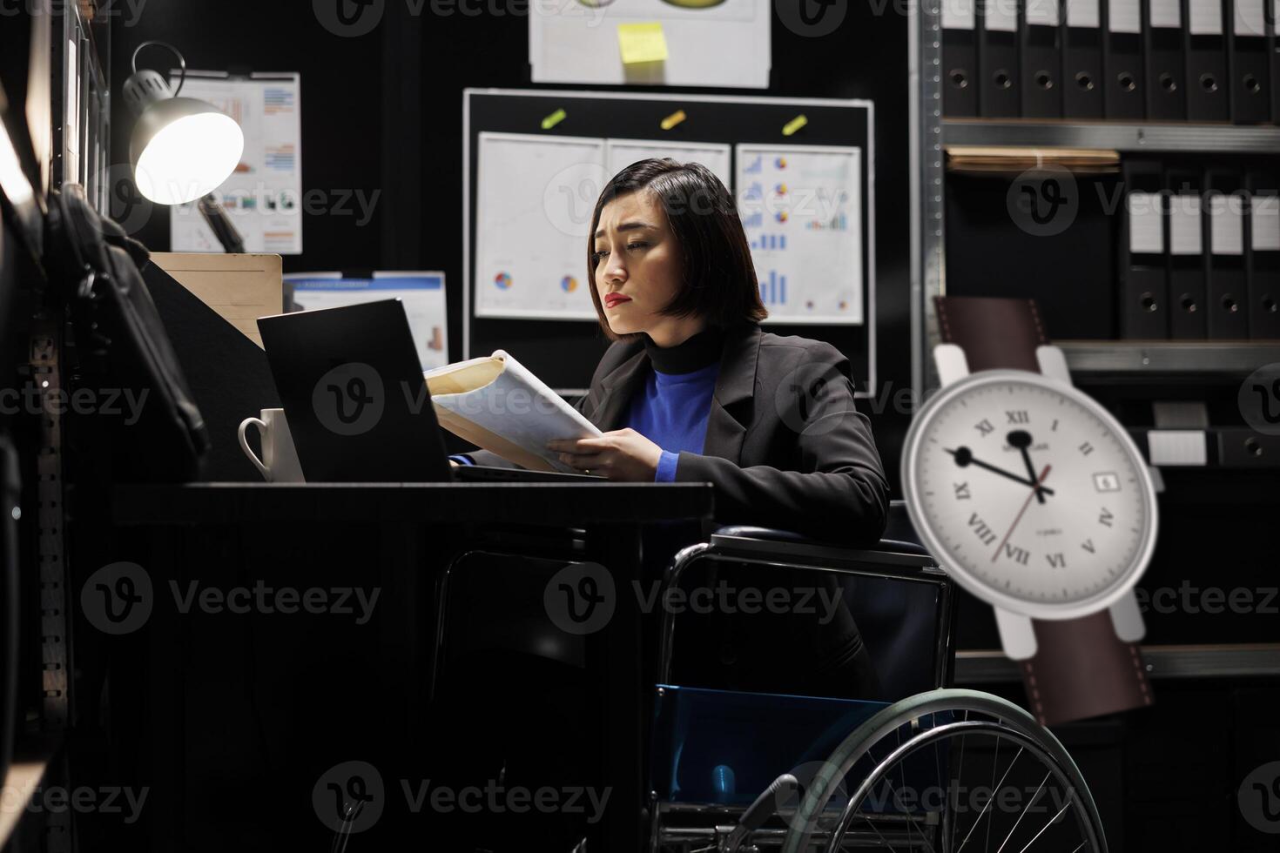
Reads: 11 h 49 min 37 s
